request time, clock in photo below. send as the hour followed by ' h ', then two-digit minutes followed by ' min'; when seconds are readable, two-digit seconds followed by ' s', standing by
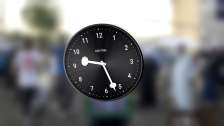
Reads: 9 h 27 min
